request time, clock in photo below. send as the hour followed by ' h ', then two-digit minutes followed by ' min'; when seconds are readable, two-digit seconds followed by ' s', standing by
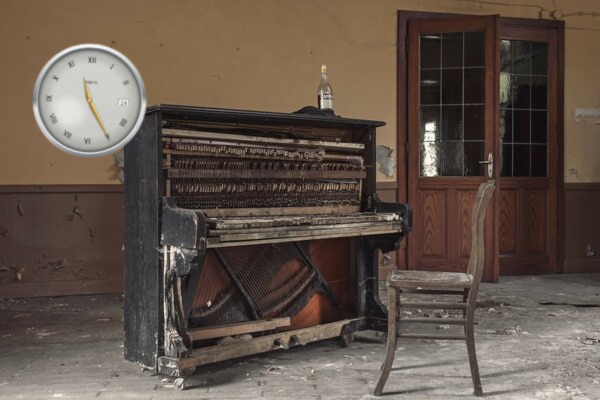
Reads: 11 h 25 min
